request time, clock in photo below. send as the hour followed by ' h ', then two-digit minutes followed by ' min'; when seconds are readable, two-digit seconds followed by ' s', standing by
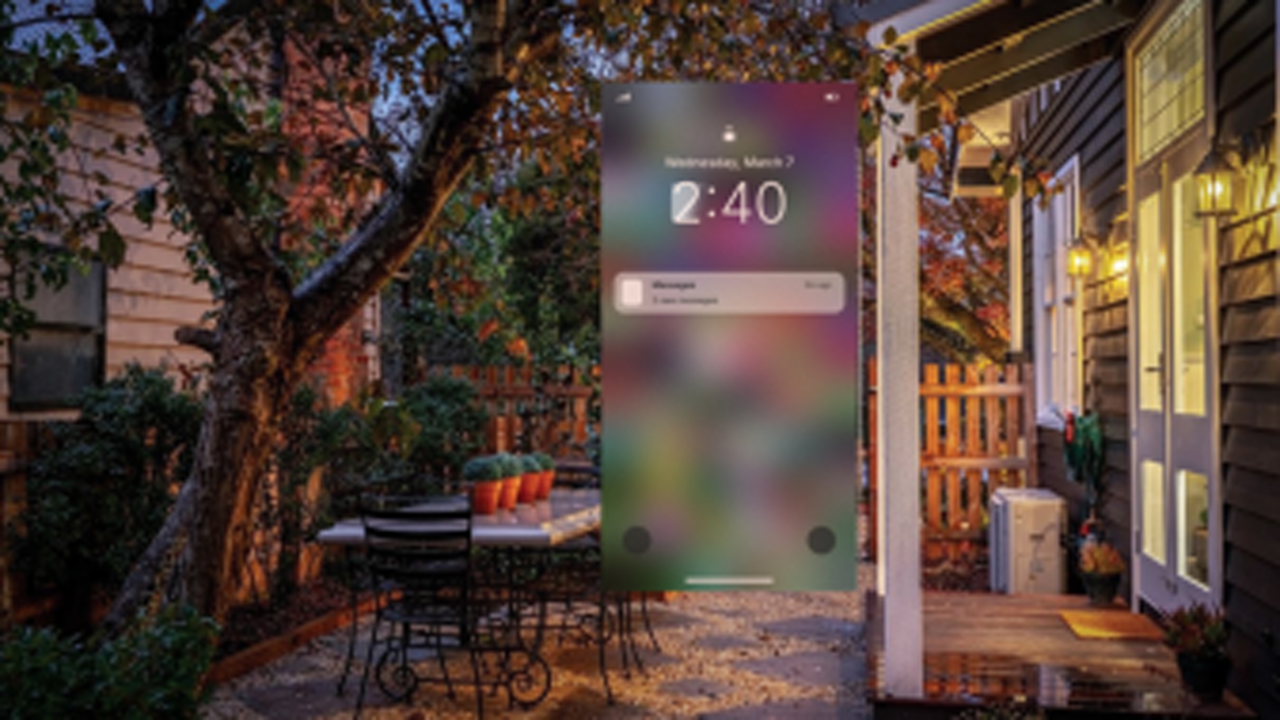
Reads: 2 h 40 min
